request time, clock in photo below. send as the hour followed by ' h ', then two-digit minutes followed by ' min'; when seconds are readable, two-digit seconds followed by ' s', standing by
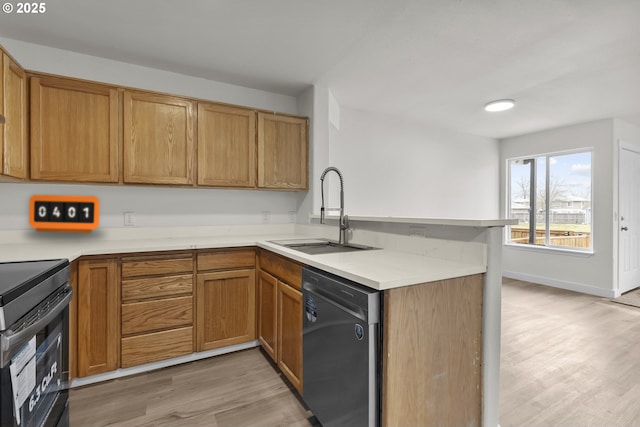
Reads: 4 h 01 min
